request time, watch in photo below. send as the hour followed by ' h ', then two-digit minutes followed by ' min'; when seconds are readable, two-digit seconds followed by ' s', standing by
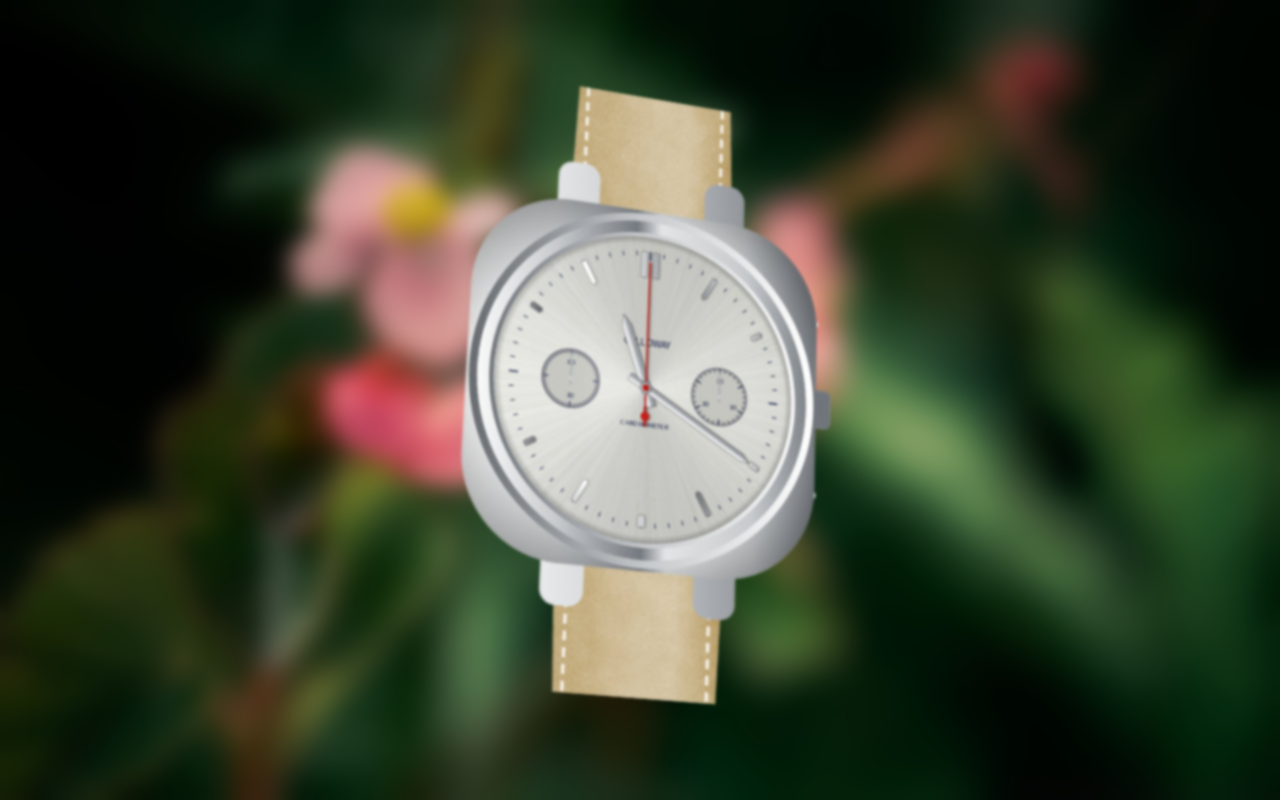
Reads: 11 h 20 min
